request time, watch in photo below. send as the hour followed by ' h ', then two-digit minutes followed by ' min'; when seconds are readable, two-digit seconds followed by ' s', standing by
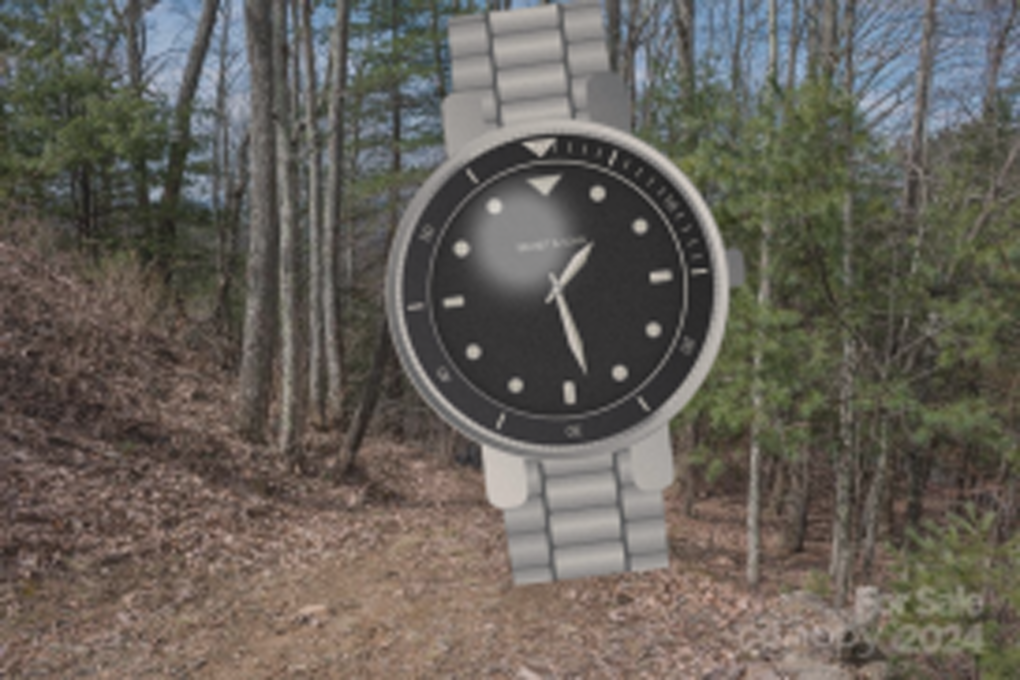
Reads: 1 h 28 min
